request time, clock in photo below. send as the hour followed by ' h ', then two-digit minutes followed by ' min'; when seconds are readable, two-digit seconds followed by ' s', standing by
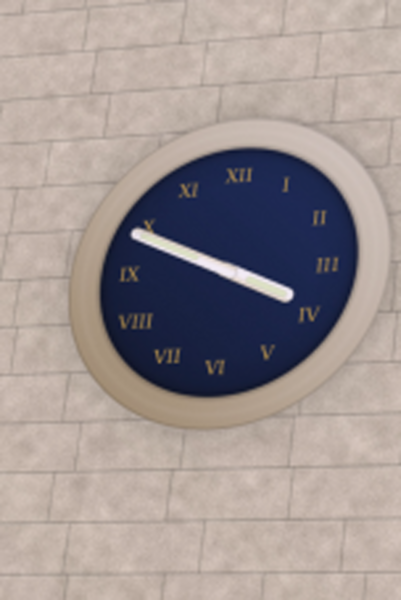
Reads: 3 h 49 min
